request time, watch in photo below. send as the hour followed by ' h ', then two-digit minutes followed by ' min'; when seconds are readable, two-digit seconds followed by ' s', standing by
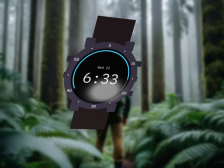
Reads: 6 h 33 min
